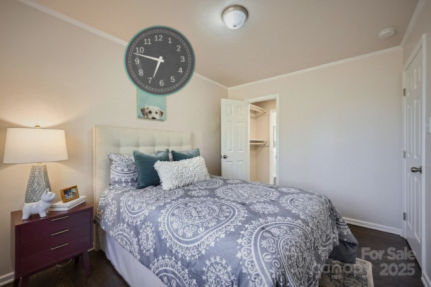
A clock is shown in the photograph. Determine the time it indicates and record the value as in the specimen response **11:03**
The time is **6:48**
